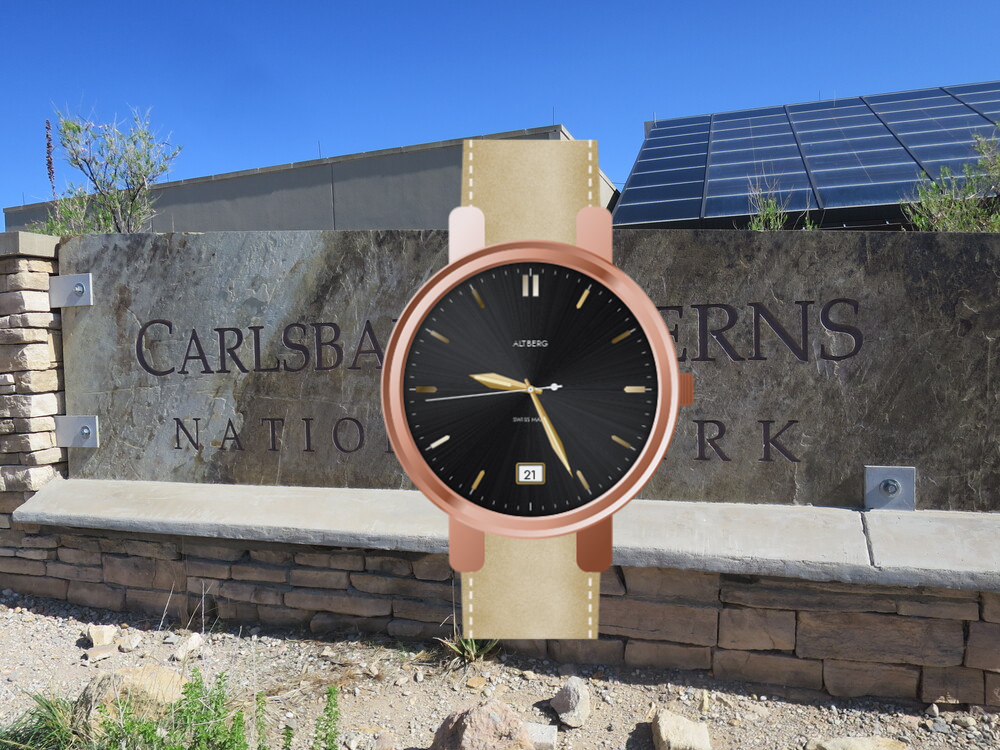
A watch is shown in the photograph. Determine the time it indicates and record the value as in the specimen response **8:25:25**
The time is **9:25:44**
